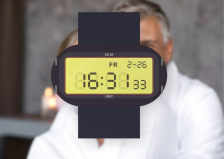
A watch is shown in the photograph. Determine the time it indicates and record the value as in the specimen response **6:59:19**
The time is **16:31:33**
